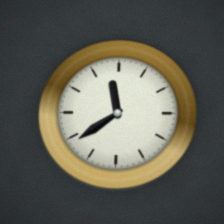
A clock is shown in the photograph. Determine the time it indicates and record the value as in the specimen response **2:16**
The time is **11:39**
